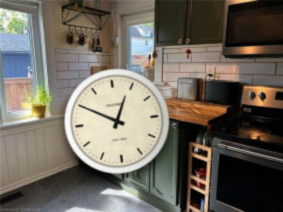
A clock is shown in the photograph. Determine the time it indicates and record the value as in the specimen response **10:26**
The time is **12:50**
